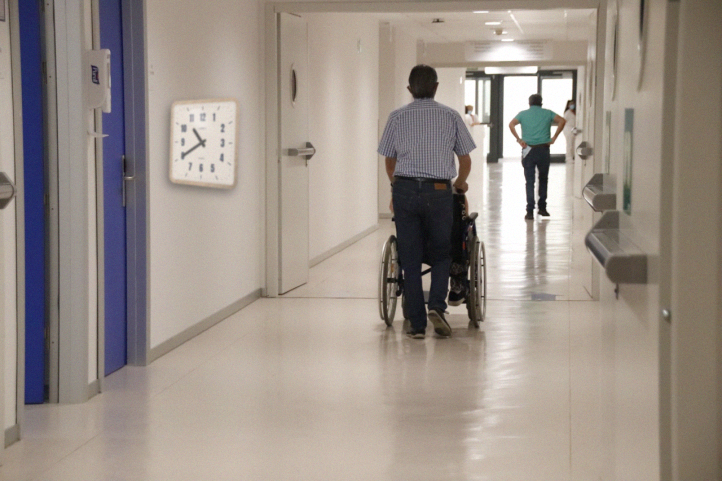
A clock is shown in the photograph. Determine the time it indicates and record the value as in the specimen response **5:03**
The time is **10:40**
